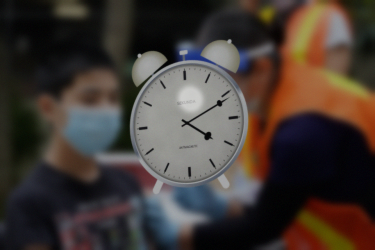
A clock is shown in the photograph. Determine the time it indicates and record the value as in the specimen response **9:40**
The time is **4:11**
